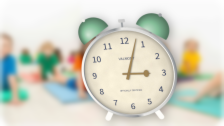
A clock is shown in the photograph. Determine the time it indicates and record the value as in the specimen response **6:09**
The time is **3:03**
